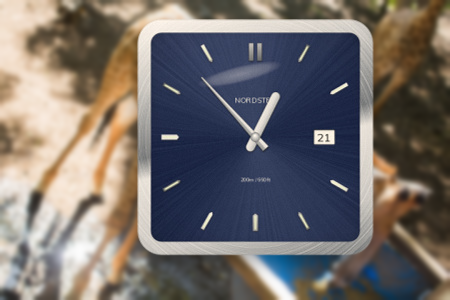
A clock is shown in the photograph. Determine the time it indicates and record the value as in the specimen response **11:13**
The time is **12:53**
